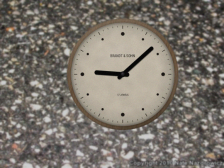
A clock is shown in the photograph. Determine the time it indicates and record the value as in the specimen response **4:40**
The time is **9:08**
